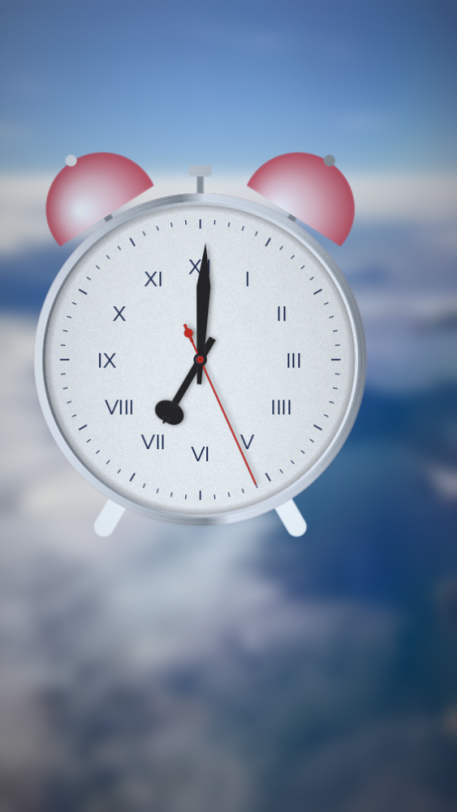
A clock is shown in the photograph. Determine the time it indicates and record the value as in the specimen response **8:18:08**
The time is **7:00:26**
